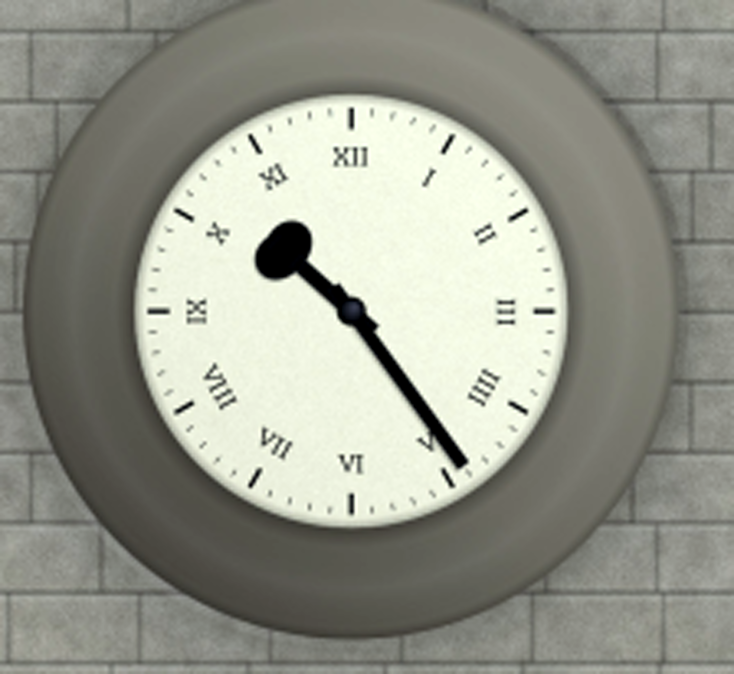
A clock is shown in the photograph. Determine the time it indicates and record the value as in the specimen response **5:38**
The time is **10:24**
